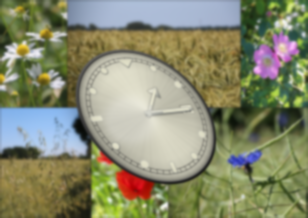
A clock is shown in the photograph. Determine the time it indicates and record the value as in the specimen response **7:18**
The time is **1:15**
